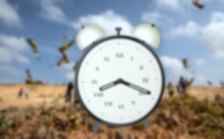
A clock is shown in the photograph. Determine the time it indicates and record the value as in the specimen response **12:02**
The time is **8:19**
